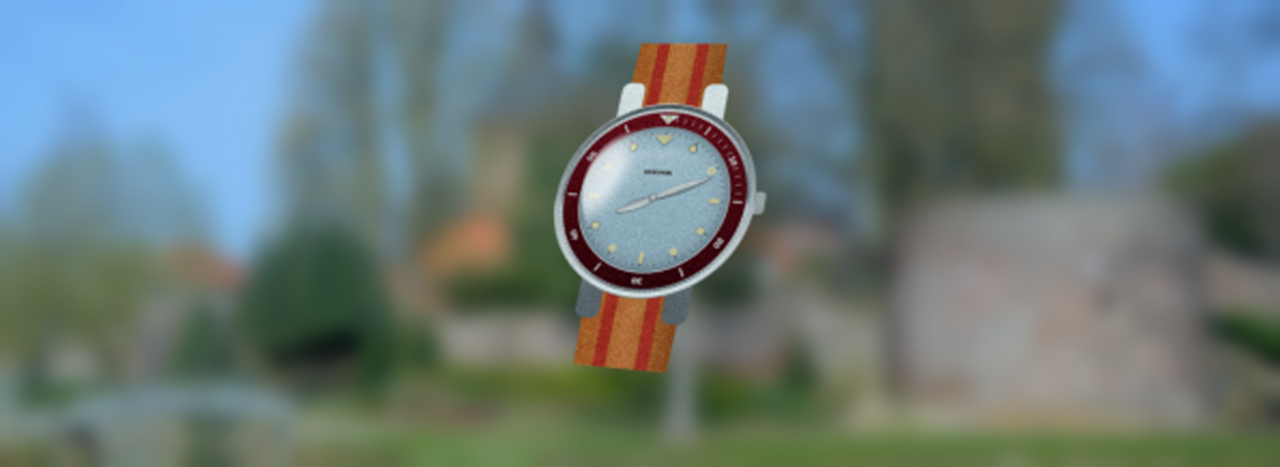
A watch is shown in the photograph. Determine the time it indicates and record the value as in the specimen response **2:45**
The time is **8:11**
